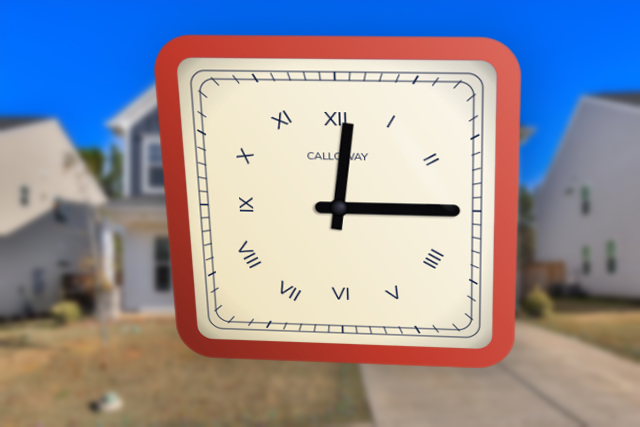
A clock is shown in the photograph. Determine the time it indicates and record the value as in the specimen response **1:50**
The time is **12:15**
